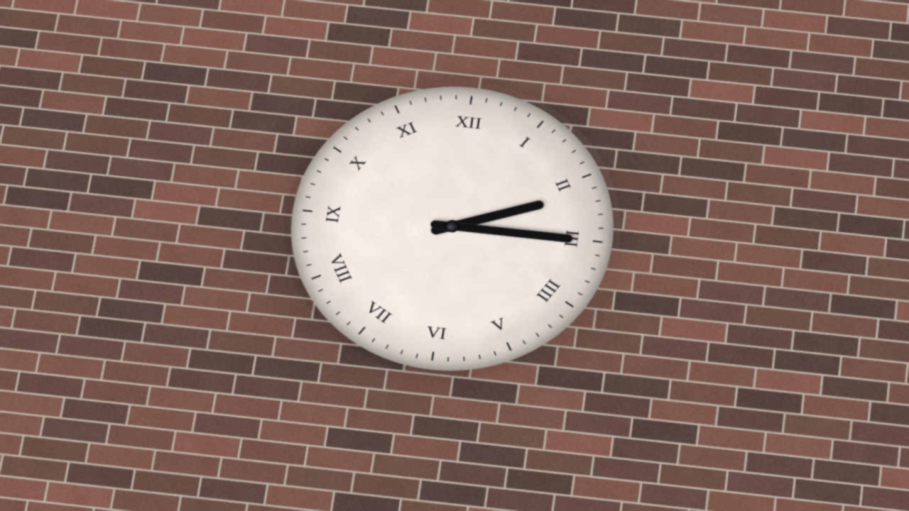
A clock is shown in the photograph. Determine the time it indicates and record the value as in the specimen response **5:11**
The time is **2:15**
